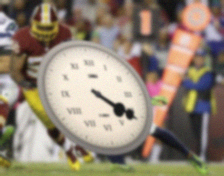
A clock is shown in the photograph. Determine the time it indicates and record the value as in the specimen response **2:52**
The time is **4:21**
